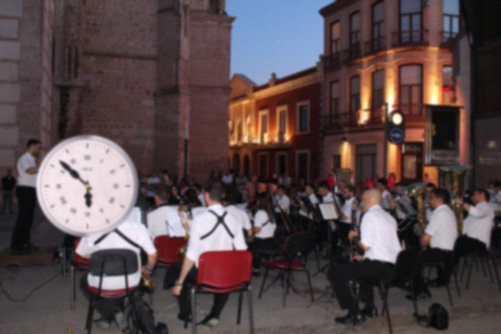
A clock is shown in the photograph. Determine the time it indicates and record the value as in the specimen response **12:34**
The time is **5:52**
